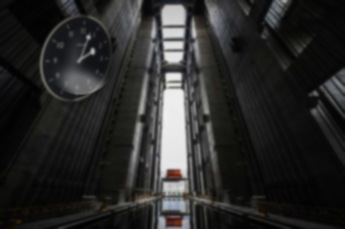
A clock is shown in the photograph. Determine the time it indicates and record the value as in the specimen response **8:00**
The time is **2:03**
